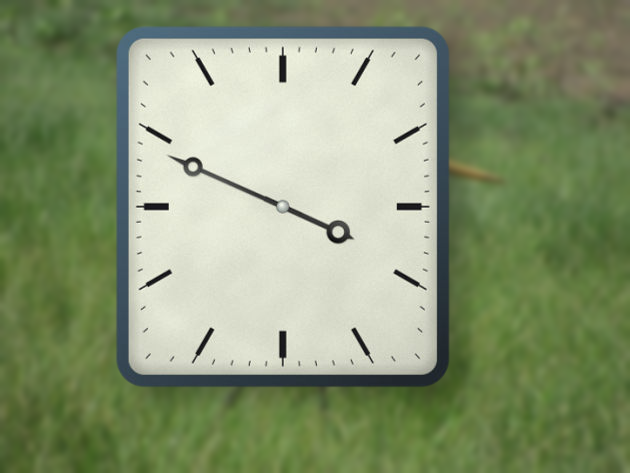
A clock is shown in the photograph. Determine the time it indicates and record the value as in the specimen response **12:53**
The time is **3:49**
